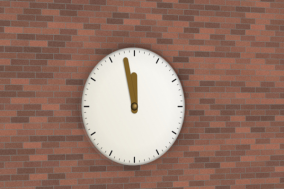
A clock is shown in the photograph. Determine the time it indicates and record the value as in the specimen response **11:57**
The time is **11:58**
